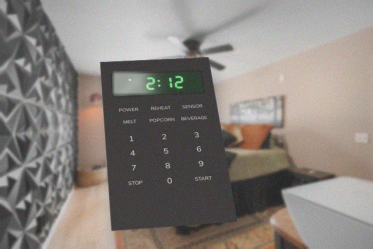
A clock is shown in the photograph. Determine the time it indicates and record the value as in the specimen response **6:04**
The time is **2:12**
